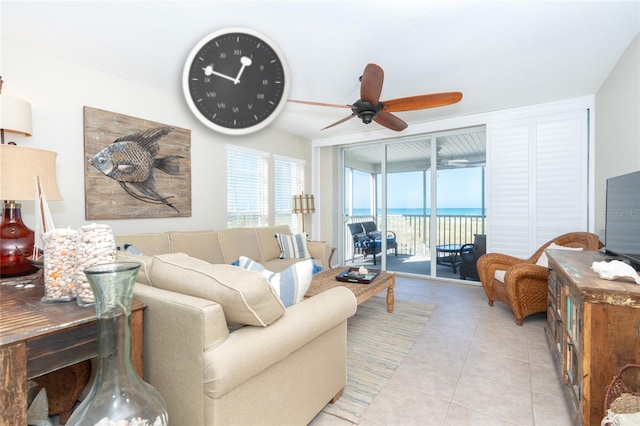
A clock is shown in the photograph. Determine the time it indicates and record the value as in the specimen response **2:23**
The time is **12:48**
